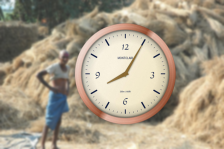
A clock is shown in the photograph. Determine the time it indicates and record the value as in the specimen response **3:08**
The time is **8:05**
